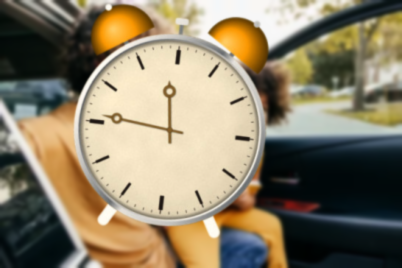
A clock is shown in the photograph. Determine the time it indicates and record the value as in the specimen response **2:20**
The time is **11:46**
